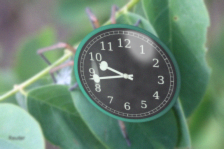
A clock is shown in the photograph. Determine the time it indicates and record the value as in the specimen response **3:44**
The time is **9:43**
